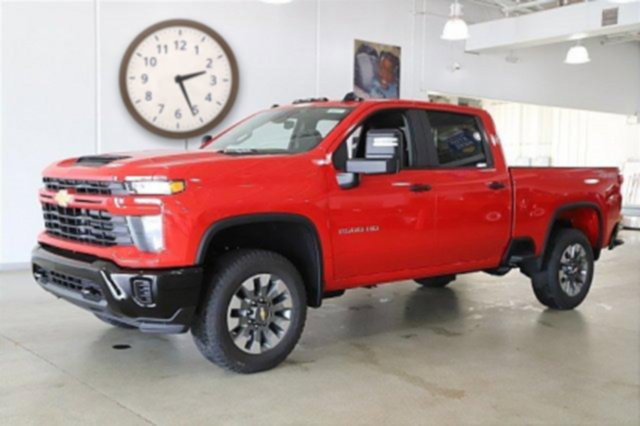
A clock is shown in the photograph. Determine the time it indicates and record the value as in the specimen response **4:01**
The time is **2:26**
